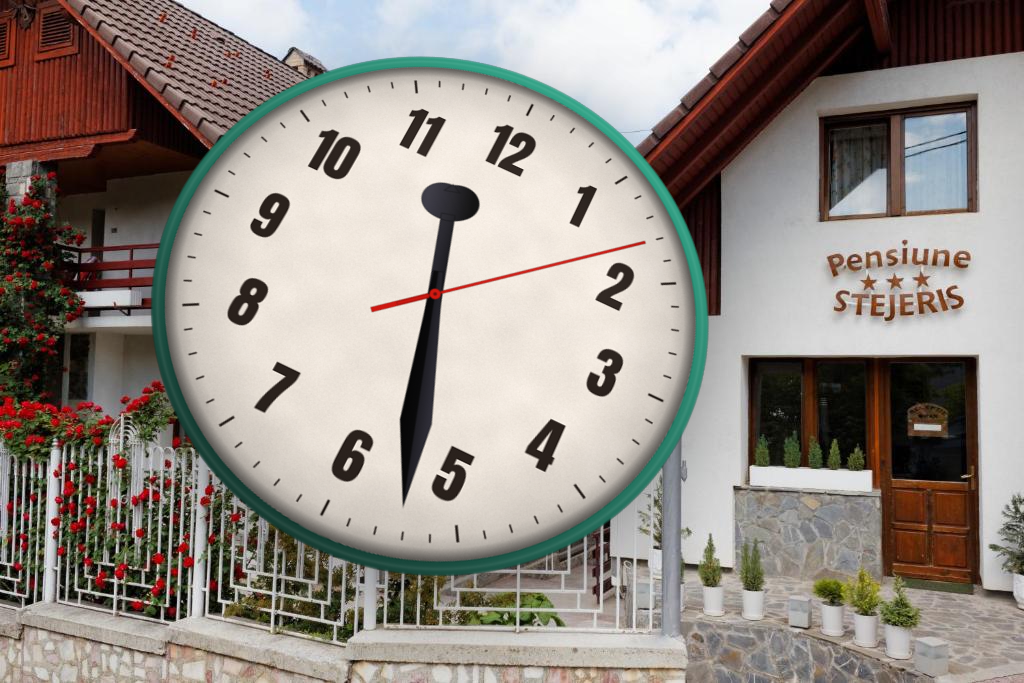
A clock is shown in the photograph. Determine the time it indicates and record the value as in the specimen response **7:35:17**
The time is **11:27:08**
